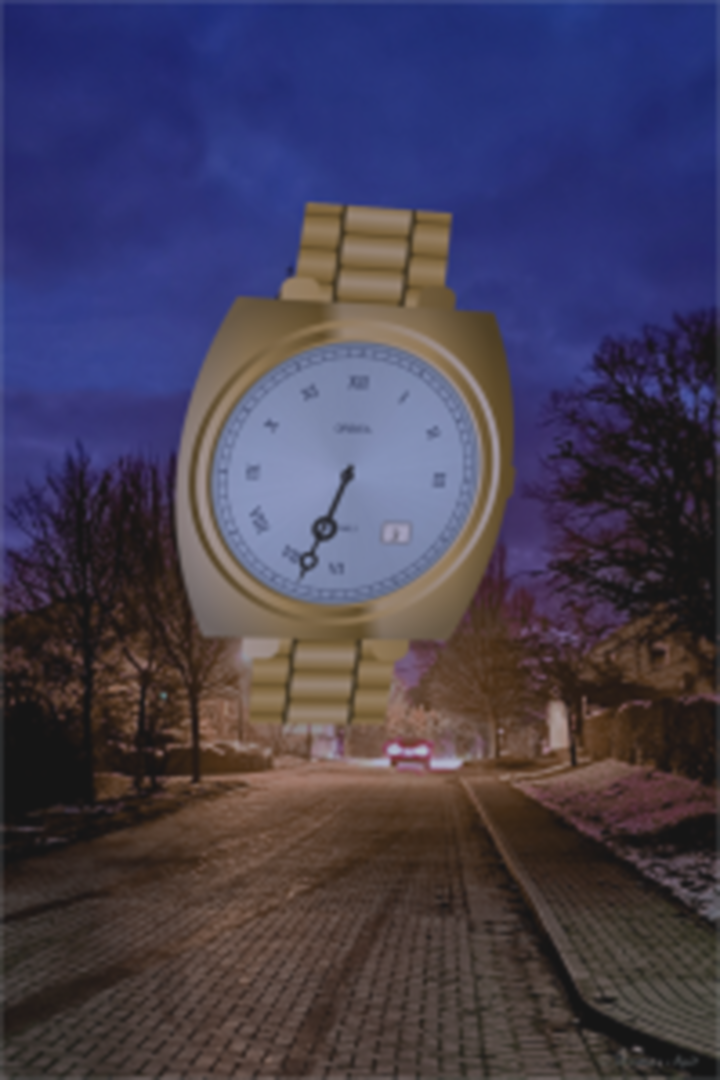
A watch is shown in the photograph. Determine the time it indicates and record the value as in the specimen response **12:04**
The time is **6:33**
